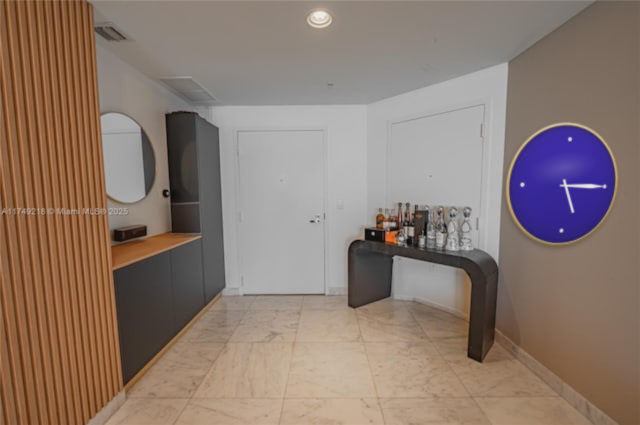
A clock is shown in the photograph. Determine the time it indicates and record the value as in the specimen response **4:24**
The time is **5:15**
